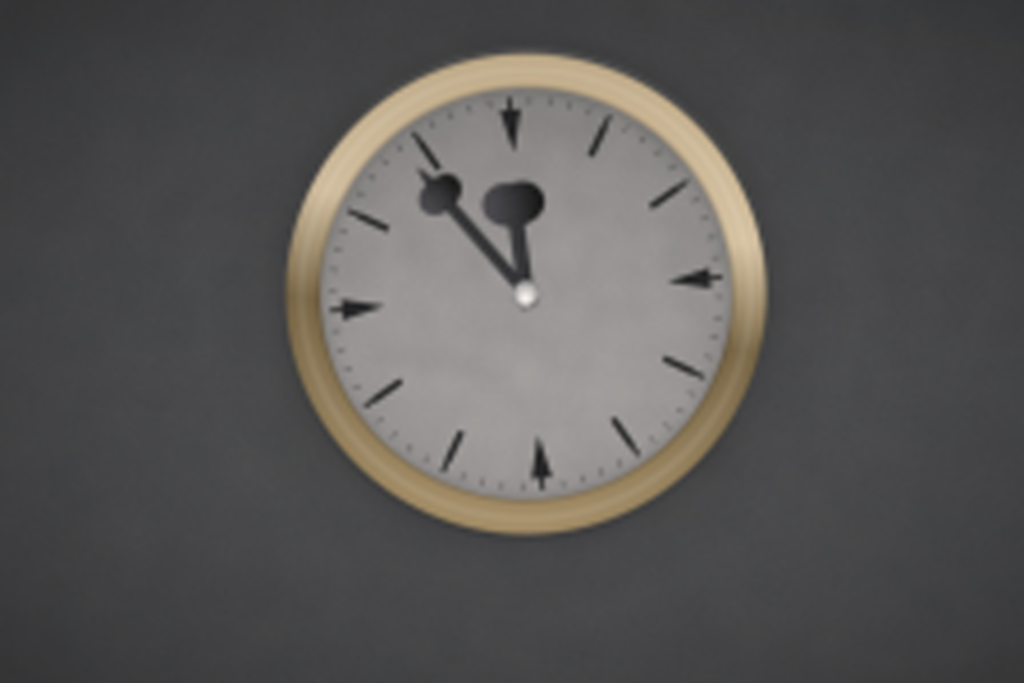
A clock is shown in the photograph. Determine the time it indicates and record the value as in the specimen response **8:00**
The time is **11:54**
